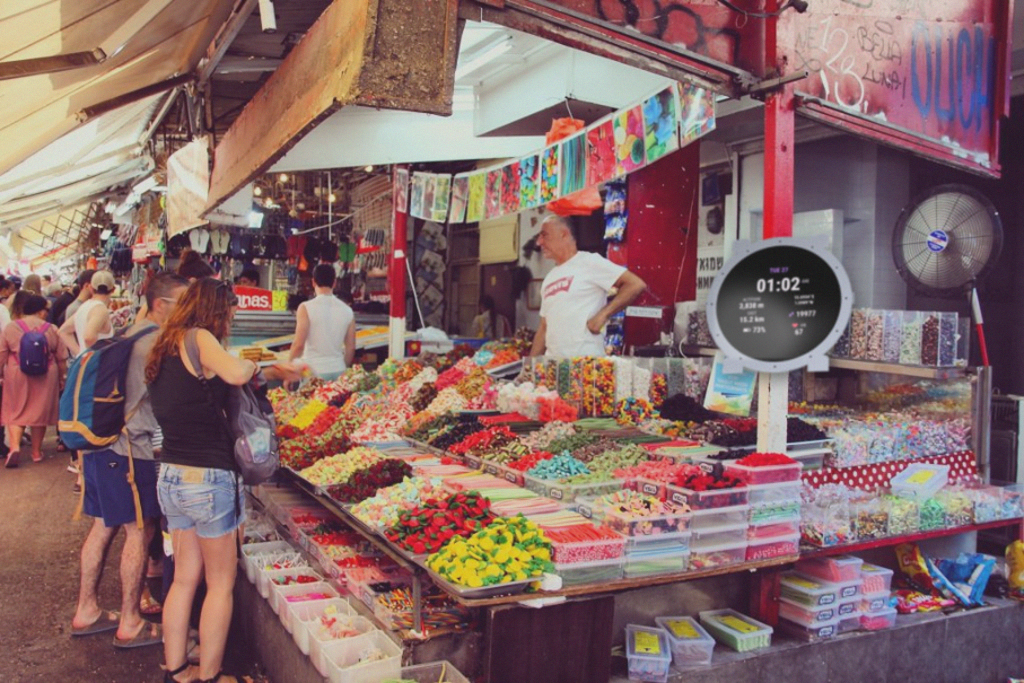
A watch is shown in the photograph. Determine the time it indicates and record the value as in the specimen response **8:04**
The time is **1:02**
